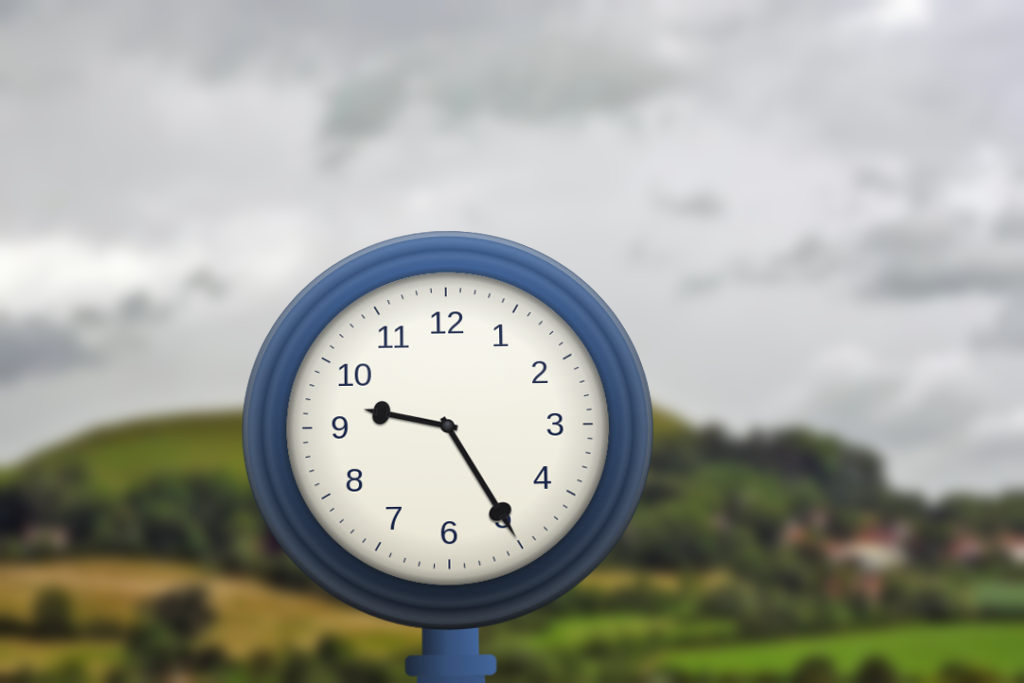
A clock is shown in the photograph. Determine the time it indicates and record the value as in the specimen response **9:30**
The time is **9:25**
